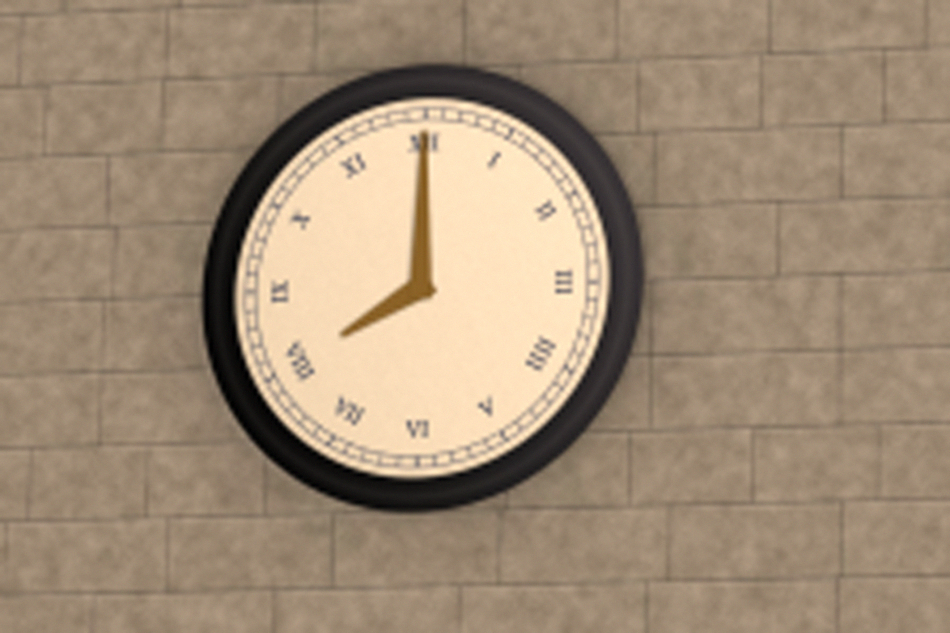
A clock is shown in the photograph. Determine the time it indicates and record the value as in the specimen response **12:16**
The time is **8:00**
